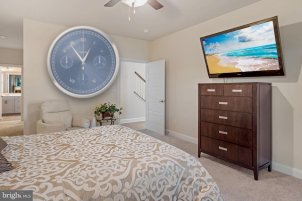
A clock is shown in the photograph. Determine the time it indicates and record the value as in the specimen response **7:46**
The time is **12:54**
